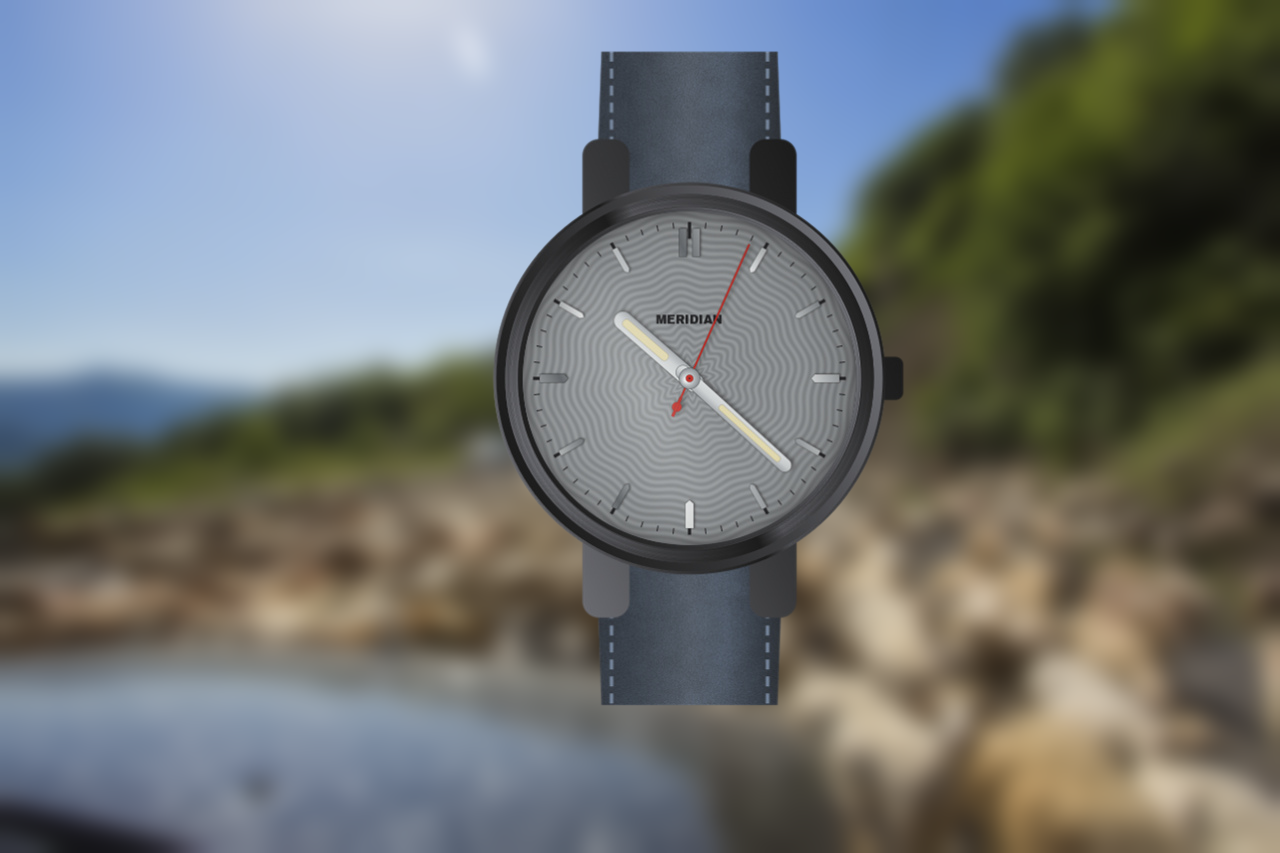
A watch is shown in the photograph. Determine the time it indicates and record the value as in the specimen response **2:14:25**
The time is **10:22:04**
